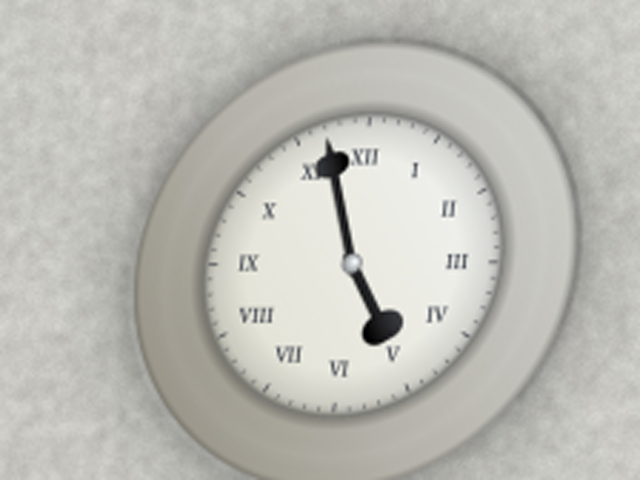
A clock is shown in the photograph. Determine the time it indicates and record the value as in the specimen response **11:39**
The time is **4:57**
